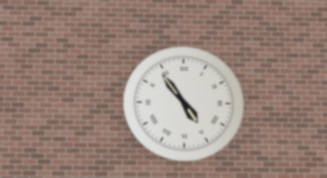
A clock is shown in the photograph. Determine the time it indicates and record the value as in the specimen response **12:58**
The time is **4:54**
